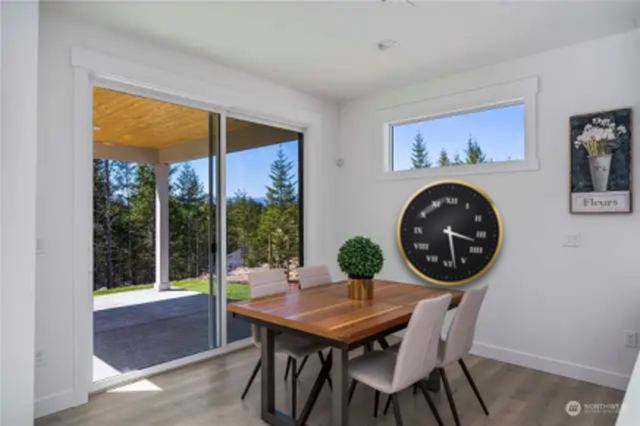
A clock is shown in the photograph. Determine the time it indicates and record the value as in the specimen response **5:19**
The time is **3:28**
